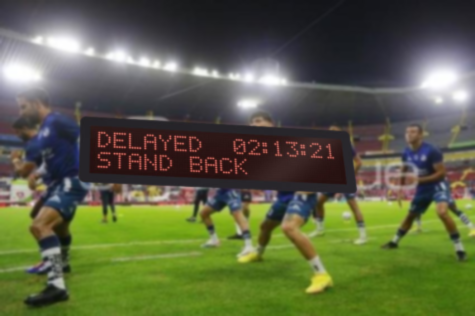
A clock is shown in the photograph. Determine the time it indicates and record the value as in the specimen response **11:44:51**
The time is **2:13:21**
